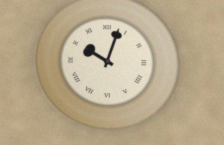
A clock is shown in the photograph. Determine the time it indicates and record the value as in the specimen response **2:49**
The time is **10:03**
